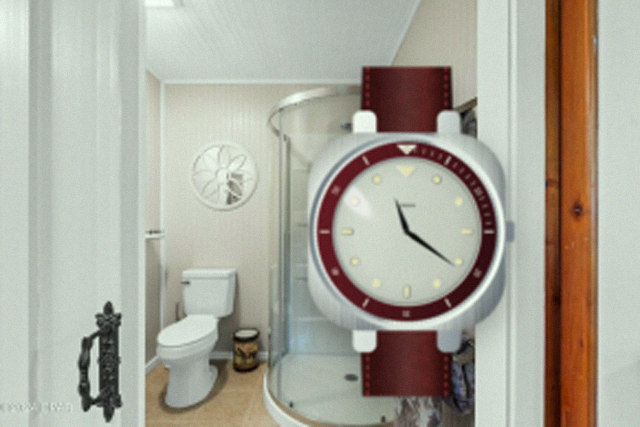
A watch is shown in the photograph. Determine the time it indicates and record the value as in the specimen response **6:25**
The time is **11:21**
